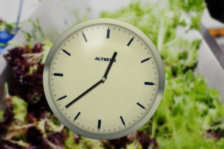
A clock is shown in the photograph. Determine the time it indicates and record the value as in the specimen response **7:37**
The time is **12:38**
